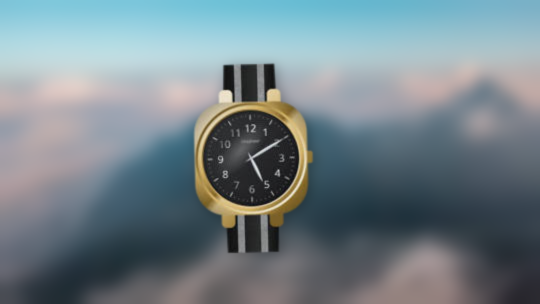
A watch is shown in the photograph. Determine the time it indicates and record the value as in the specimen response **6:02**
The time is **5:10**
